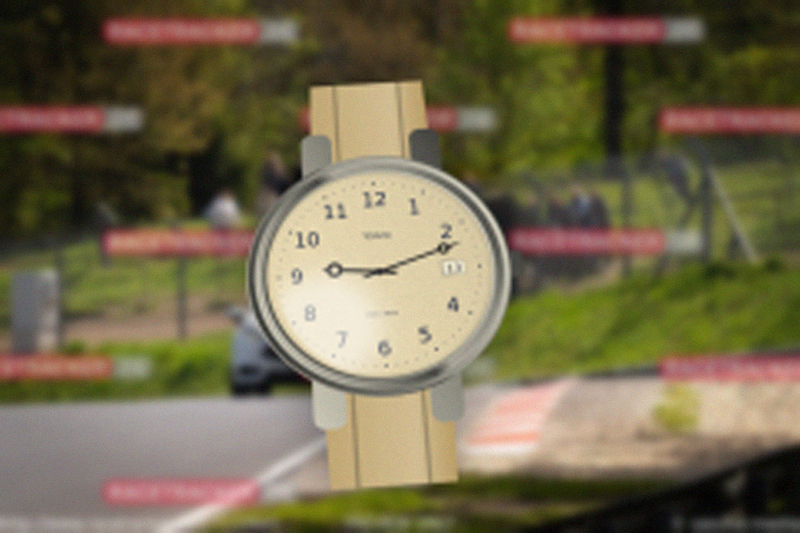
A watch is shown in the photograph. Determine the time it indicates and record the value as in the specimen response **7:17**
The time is **9:12**
